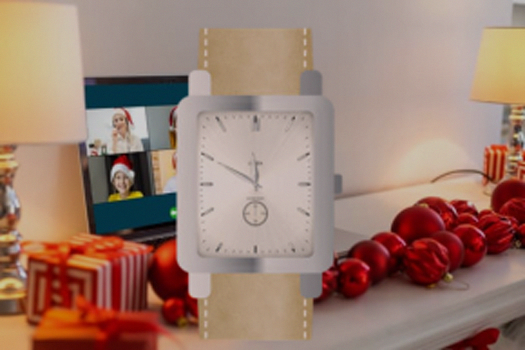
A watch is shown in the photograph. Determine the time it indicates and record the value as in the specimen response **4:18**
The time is **11:50**
